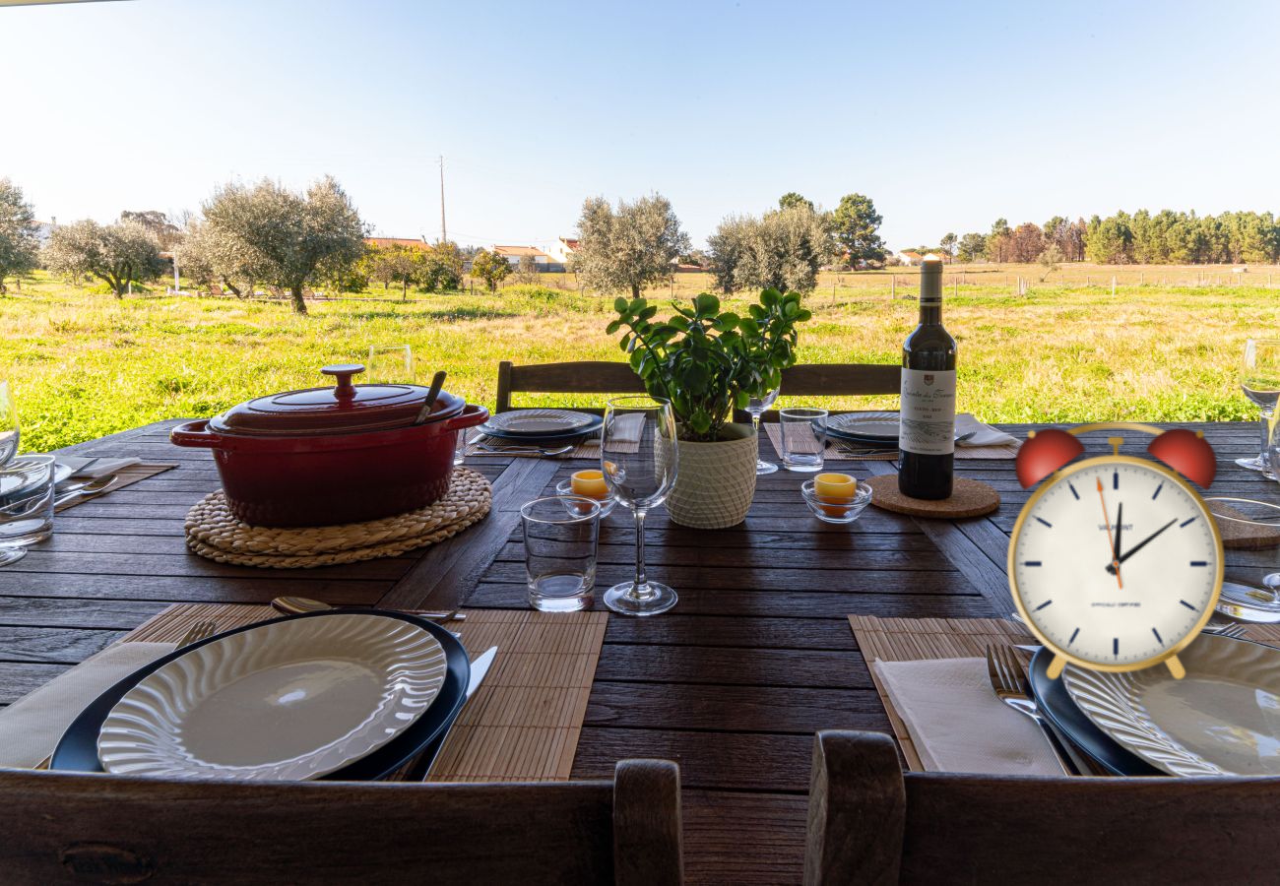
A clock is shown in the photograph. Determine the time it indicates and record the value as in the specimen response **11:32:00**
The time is **12:08:58**
